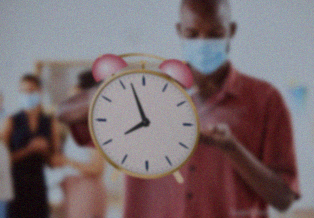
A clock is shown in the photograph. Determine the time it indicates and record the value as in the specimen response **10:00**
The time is **7:57**
